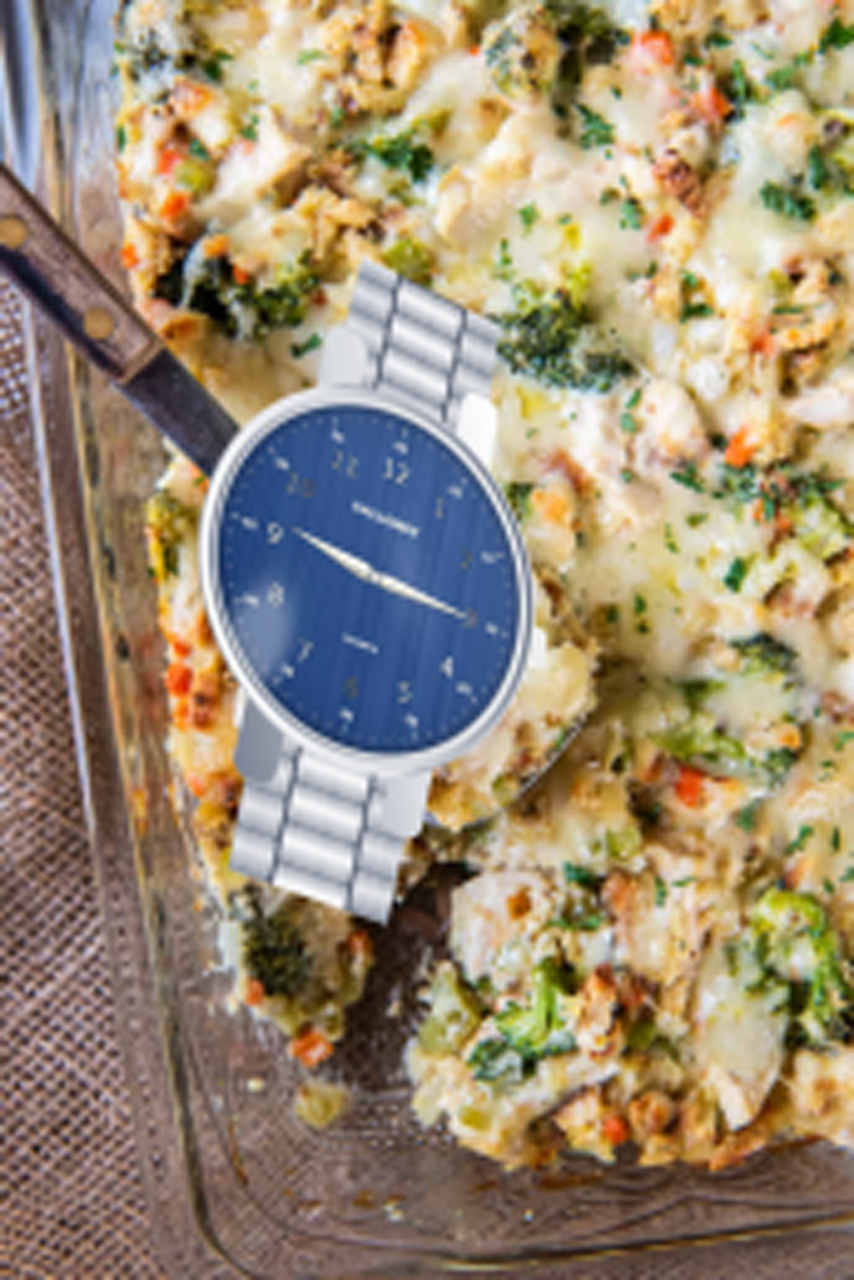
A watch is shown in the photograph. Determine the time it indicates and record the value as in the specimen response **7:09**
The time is **9:15**
